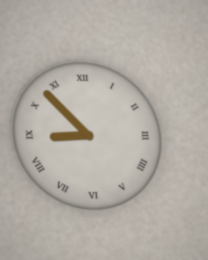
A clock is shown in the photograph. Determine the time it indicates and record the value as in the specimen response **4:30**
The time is **8:53**
